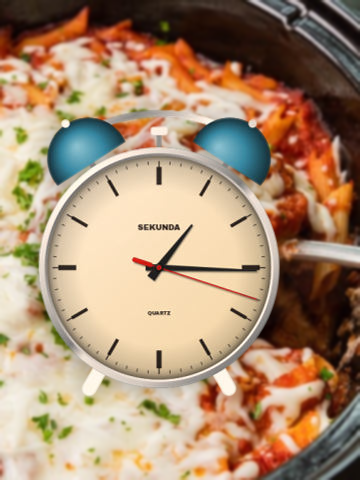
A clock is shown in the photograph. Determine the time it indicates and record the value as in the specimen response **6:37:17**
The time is **1:15:18**
